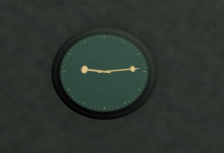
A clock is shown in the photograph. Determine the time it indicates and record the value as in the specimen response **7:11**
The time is **9:14**
